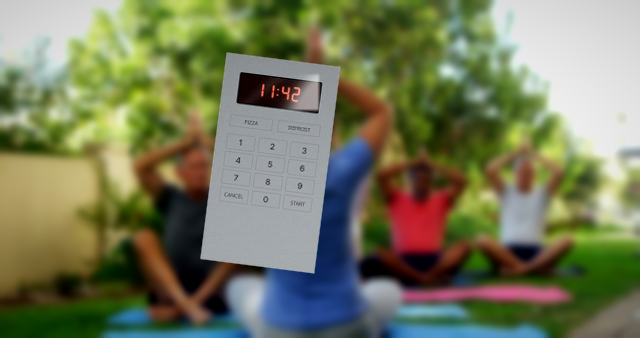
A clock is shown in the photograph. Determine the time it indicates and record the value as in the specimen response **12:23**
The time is **11:42**
